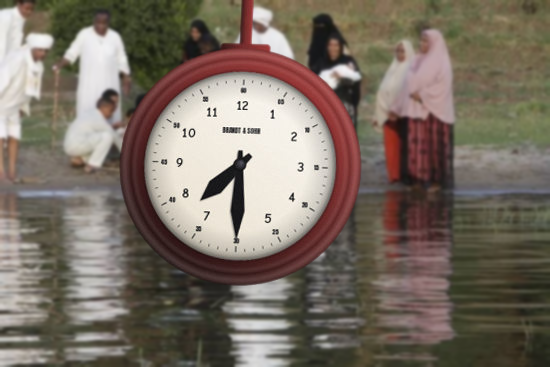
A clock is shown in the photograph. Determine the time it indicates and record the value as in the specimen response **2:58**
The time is **7:30**
